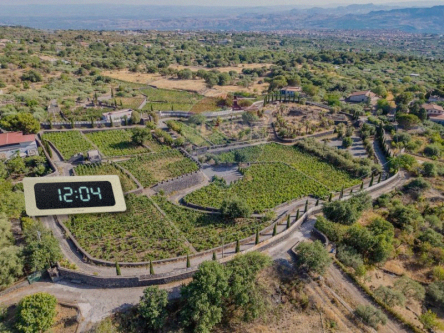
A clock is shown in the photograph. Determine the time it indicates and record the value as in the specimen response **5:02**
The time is **12:04**
